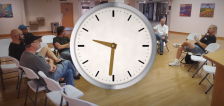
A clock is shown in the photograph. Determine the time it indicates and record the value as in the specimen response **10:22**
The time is **9:31**
